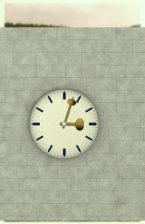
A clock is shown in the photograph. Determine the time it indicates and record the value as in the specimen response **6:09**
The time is **3:03**
